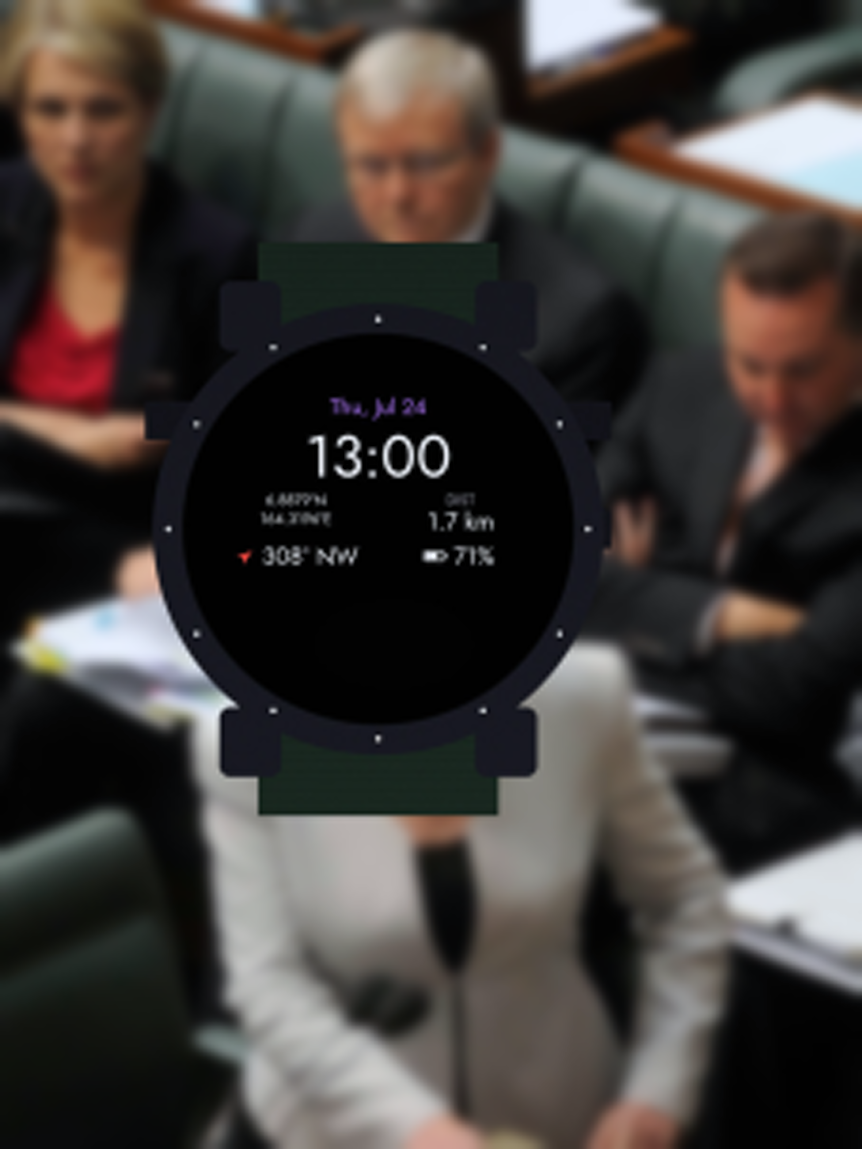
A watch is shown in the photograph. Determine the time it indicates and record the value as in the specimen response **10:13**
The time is **13:00**
